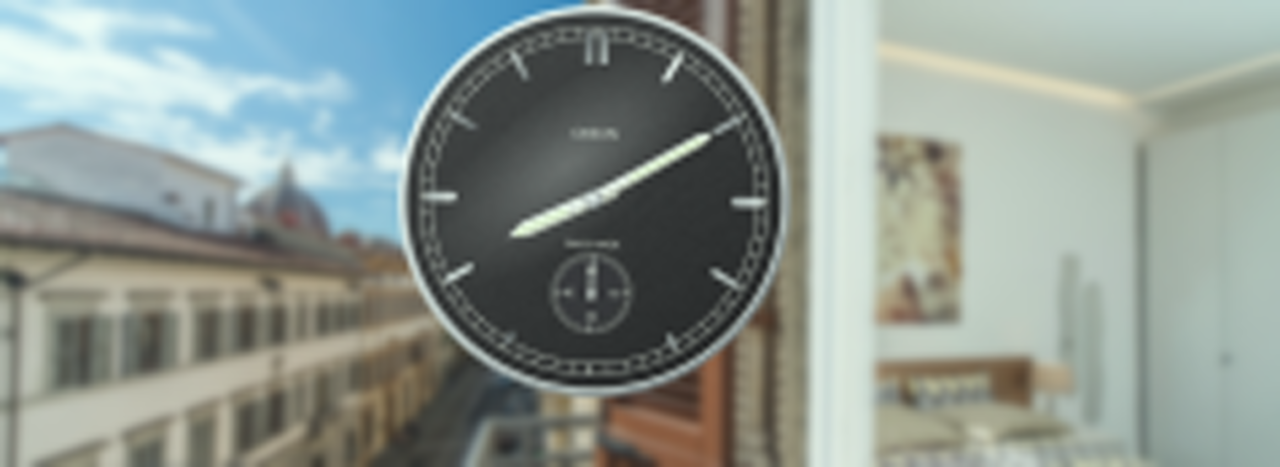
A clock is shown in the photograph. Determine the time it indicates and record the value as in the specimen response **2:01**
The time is **8:10**
